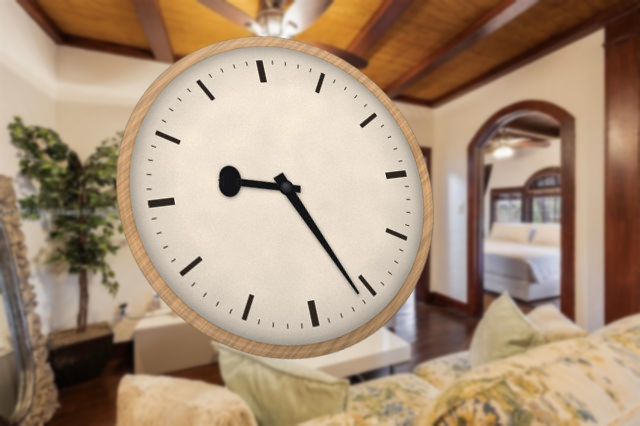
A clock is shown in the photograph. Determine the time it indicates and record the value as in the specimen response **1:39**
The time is **9:26**
